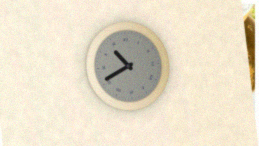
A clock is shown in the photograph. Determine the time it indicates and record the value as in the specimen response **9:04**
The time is **10:41**
